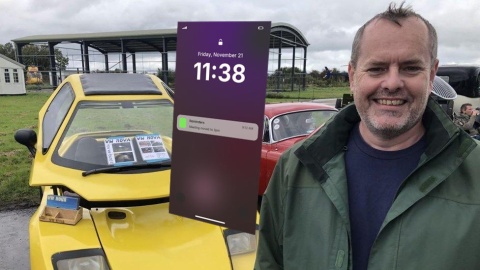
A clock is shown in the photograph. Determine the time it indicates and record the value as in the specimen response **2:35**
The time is **11:38**
